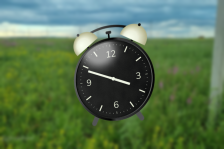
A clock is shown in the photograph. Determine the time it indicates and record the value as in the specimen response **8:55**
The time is **3:49**
